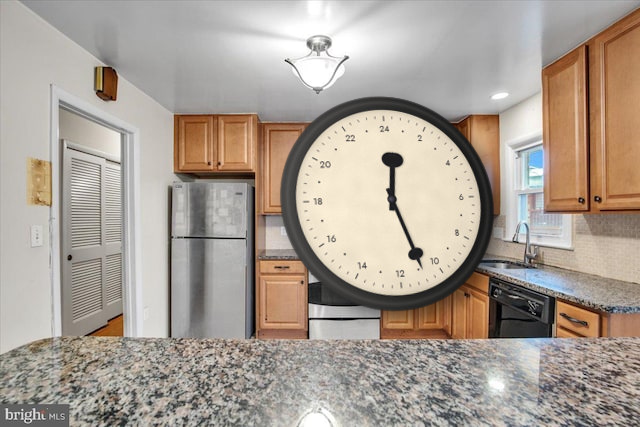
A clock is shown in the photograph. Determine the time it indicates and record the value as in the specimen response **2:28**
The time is **0:27**
